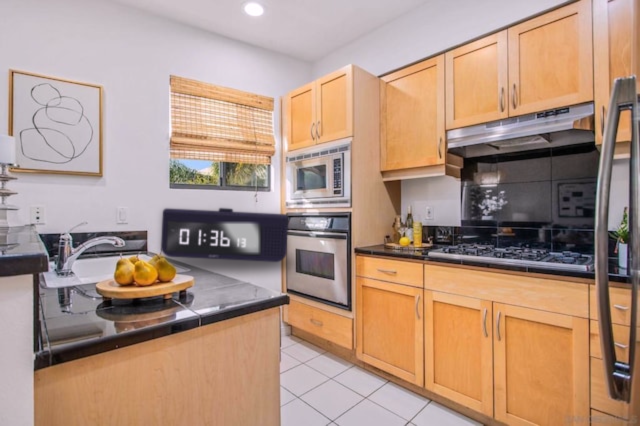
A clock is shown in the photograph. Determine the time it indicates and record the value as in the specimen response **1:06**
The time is **1:36**
